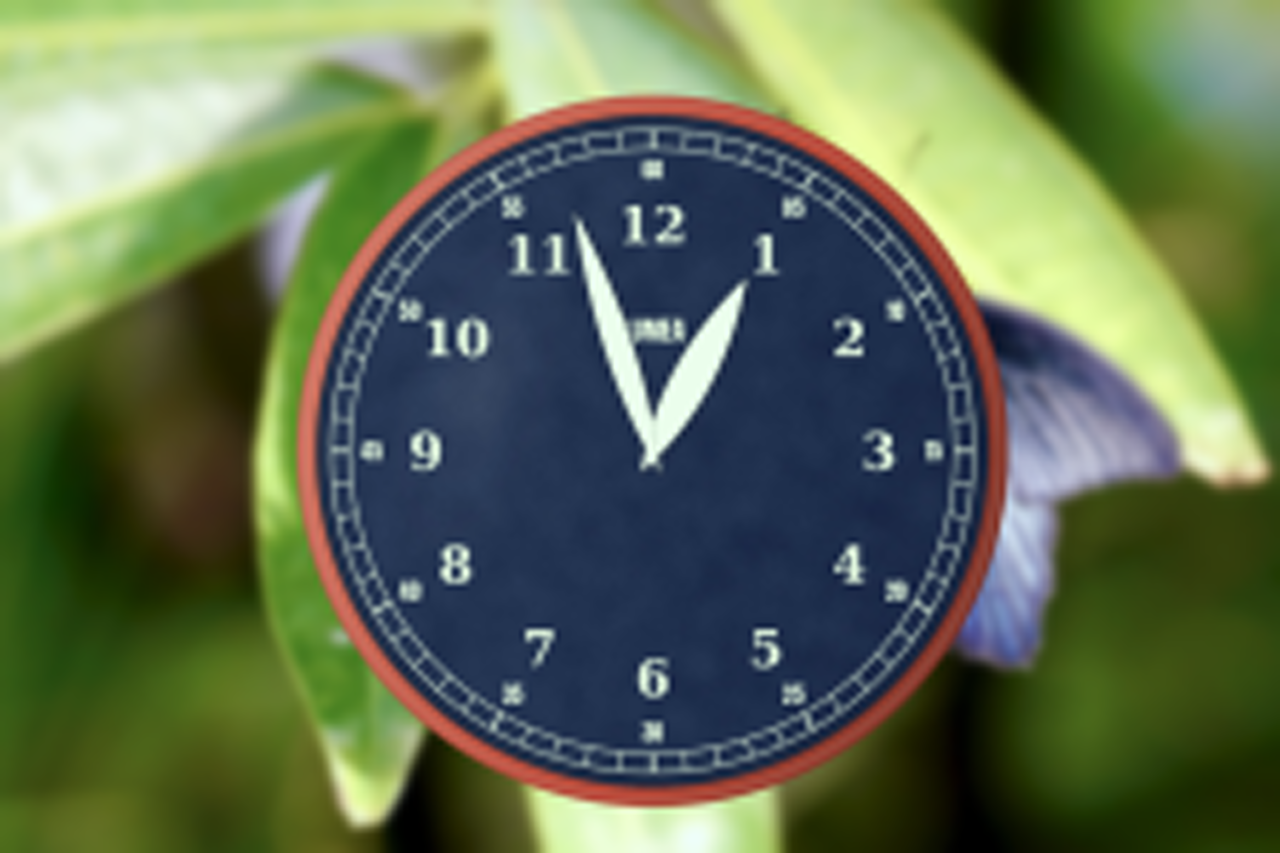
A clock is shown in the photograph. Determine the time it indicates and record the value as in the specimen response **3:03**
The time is **12:57**
